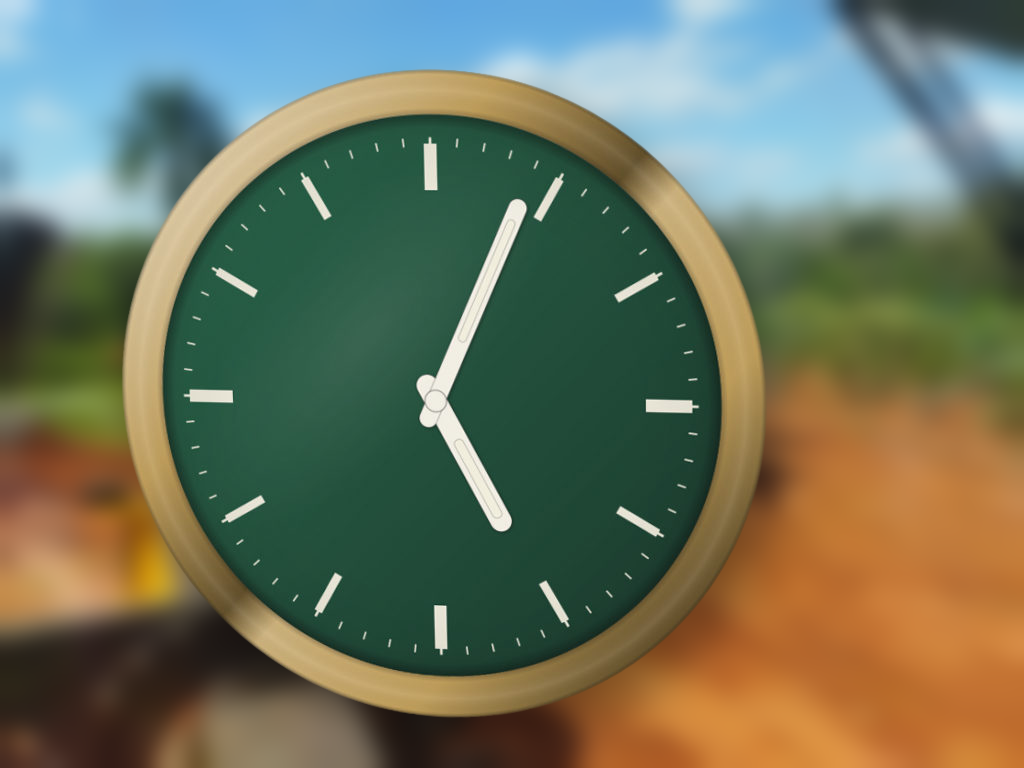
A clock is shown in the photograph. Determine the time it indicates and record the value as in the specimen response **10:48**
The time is **5:04**
